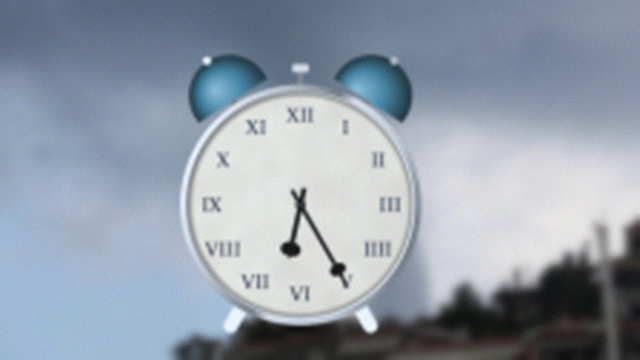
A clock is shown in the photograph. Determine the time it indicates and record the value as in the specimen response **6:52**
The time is **6:25**
